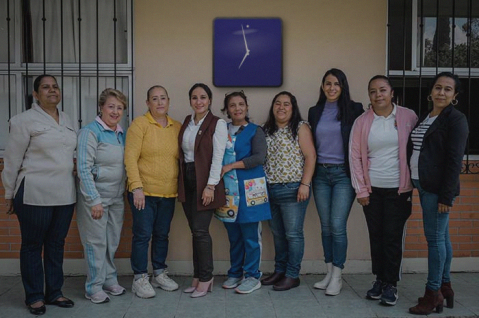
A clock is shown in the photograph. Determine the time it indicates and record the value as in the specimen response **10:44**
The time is **6:58**
